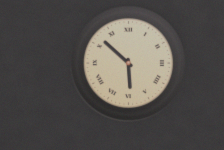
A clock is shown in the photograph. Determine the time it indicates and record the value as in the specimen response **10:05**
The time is **5:52**
